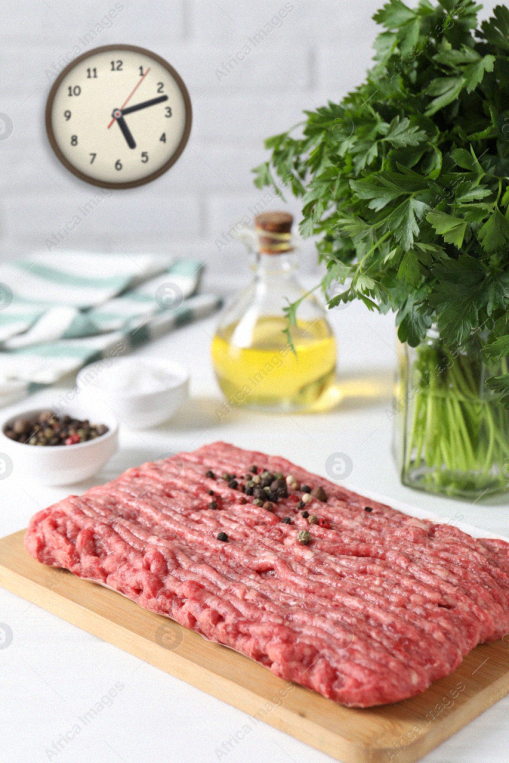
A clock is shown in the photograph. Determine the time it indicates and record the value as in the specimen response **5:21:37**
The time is **5:12:06**
